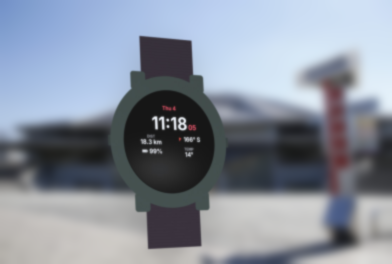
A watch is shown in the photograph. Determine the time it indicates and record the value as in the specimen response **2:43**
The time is **11:18**
